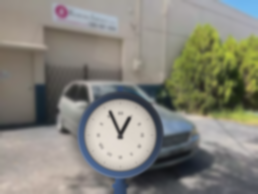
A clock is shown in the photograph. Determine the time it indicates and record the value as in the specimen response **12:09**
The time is **12:56**
